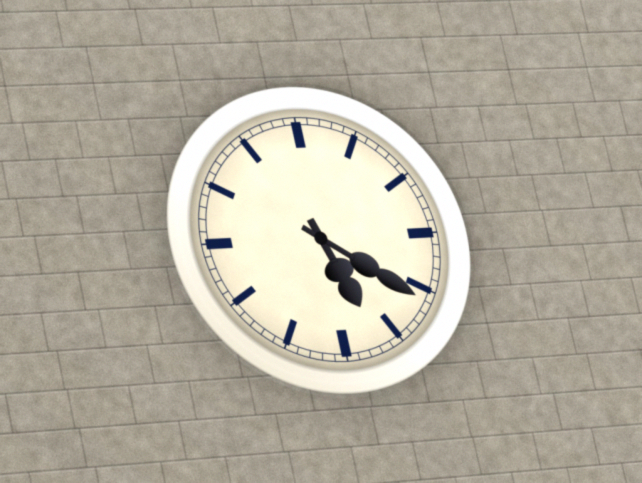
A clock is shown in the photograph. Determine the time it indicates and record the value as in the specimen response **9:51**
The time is **5:21**
